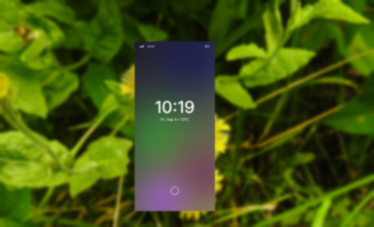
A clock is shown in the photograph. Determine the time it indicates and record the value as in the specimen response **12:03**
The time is **10:19**
